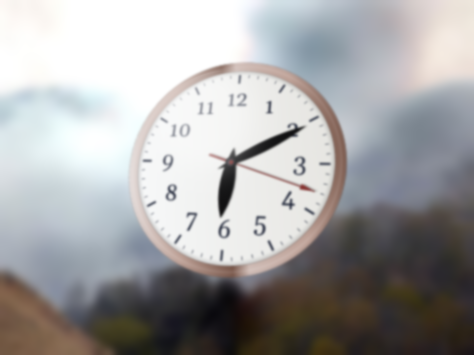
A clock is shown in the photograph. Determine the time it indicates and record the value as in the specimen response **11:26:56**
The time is **6:10:18**
